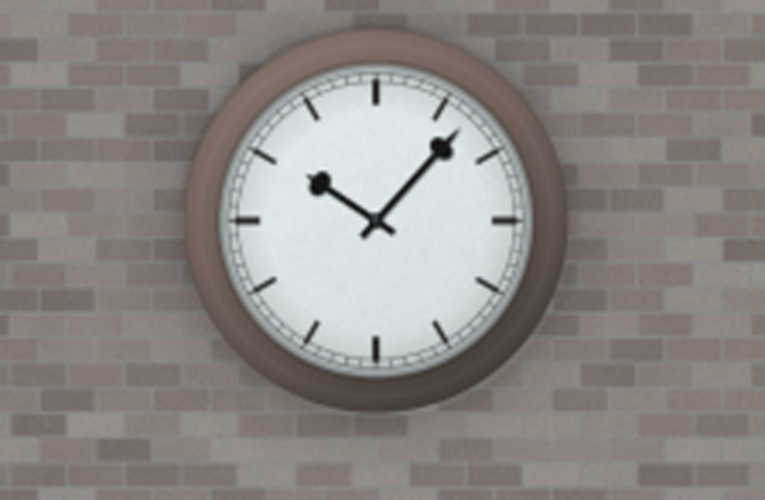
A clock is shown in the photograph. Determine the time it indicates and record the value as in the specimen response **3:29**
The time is **10:07**
